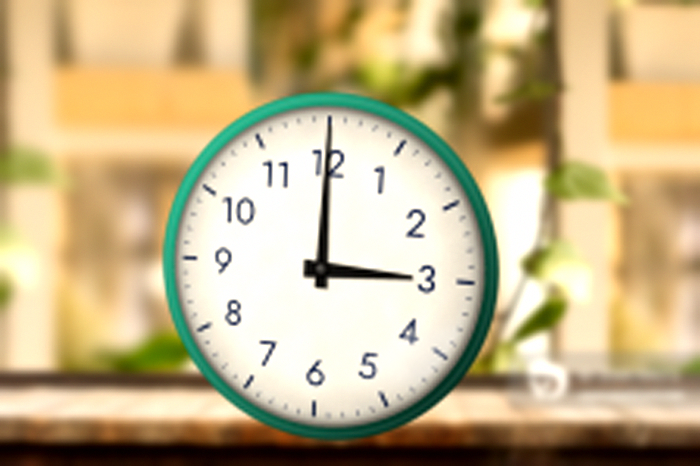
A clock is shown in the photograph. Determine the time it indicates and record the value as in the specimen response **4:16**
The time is **3:00**
